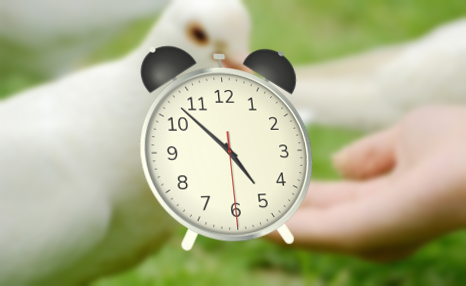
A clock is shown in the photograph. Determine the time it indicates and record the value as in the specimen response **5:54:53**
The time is **4:52:30**
